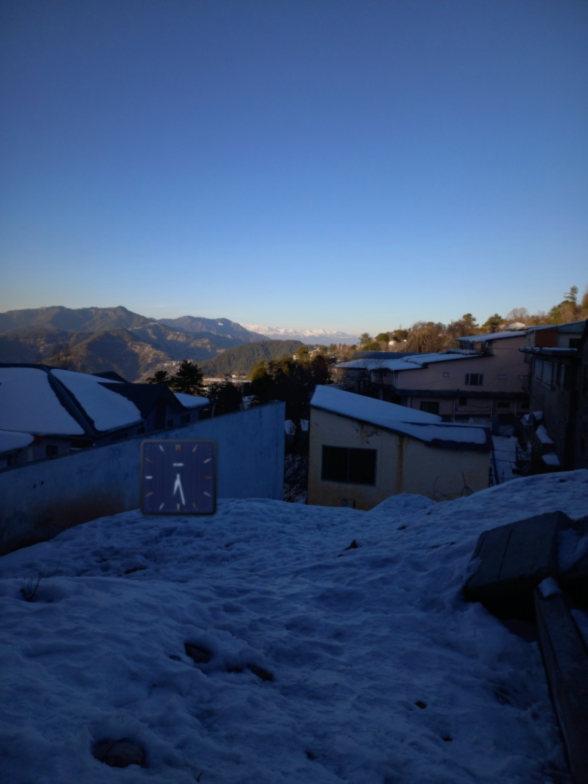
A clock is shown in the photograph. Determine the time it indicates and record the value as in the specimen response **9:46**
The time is **6:28**
